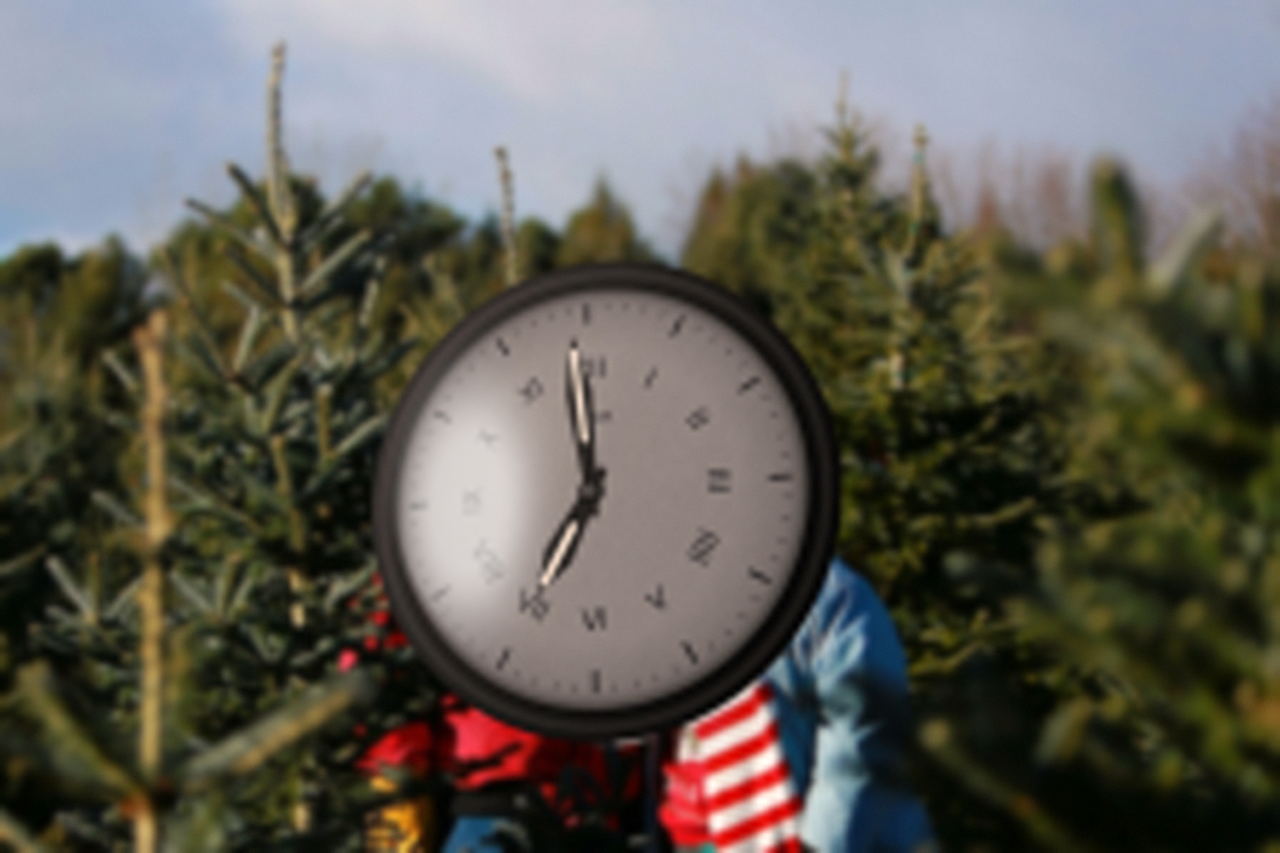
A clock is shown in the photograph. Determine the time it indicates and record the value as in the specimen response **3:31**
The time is **6:59**
